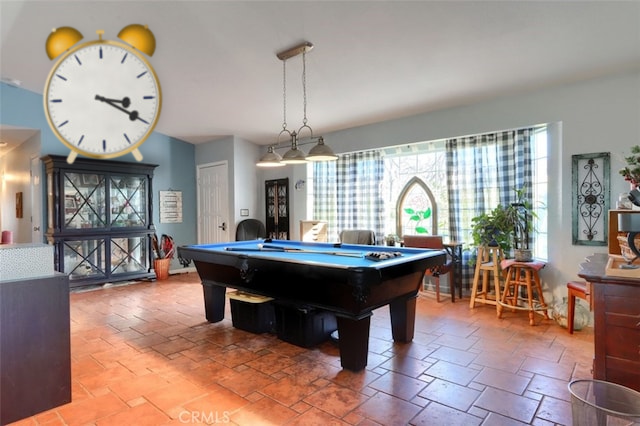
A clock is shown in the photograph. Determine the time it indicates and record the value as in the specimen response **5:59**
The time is **3:20**
